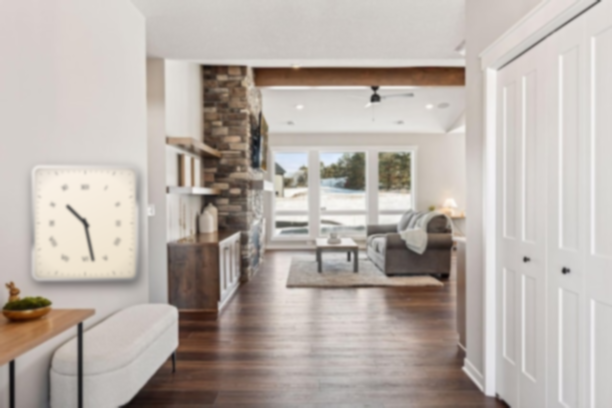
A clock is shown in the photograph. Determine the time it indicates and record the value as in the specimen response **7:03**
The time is **10:28**
